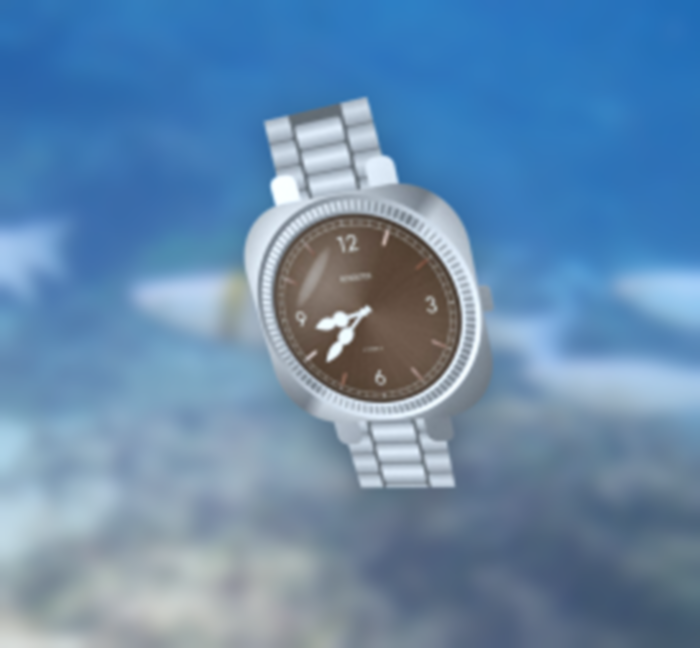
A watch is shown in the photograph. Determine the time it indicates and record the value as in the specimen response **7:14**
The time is **8:38**
